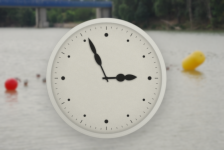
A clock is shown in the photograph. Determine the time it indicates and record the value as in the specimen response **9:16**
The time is **2:56**
